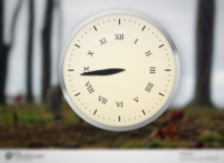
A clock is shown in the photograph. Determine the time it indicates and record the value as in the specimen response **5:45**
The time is **8:44**
